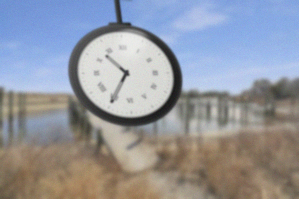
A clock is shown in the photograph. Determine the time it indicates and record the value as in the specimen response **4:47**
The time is **10:35**
